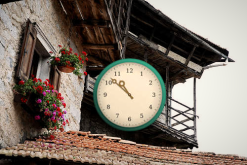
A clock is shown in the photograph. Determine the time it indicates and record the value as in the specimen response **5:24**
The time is **10:52**
